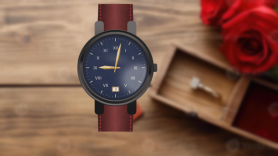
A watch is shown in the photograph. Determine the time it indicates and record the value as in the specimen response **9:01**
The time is **9:02**
